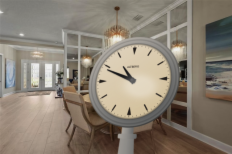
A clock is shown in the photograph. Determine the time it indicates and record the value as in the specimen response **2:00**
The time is **10:49**
